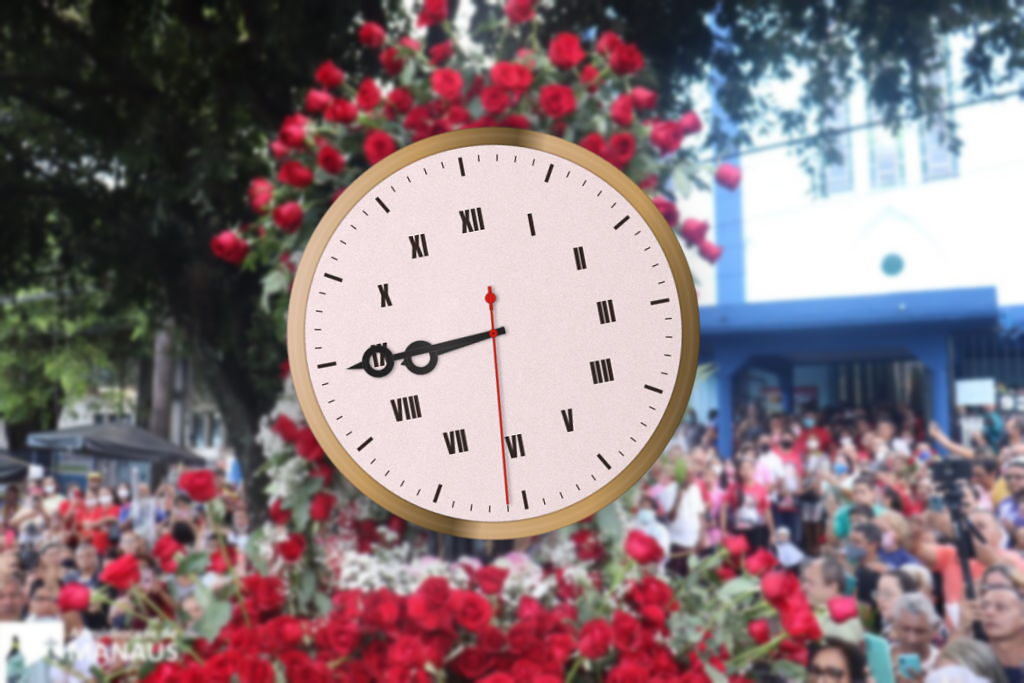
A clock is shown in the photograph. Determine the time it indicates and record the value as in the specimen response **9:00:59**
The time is **8:44:31**
